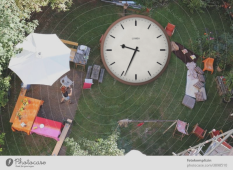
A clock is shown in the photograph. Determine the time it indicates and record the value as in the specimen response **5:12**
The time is **9:34**
